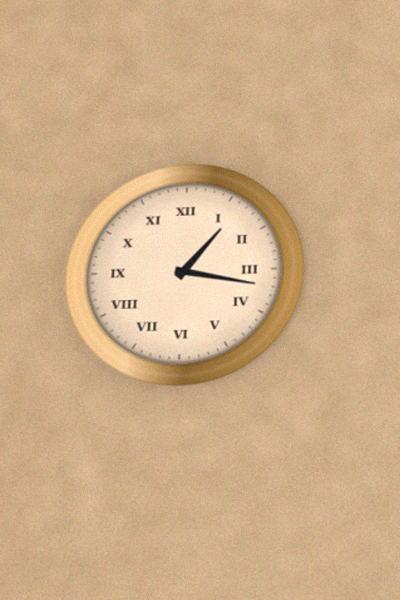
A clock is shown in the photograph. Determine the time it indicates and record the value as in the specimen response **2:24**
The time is **1:17**
